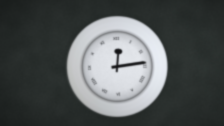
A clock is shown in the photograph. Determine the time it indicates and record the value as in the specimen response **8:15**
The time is **12:14**
